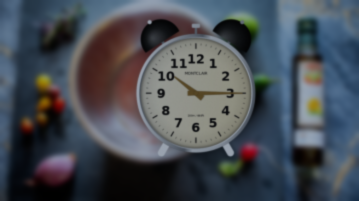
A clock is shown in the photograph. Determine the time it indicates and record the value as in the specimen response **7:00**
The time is **10:15**
